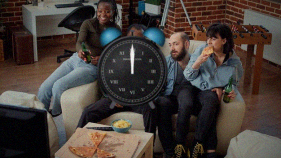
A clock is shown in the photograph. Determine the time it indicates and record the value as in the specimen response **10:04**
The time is **12:00**
